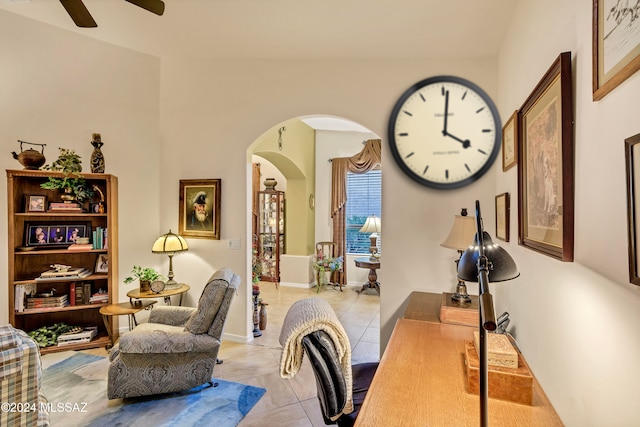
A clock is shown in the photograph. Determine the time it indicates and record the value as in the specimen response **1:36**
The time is **4:01**
